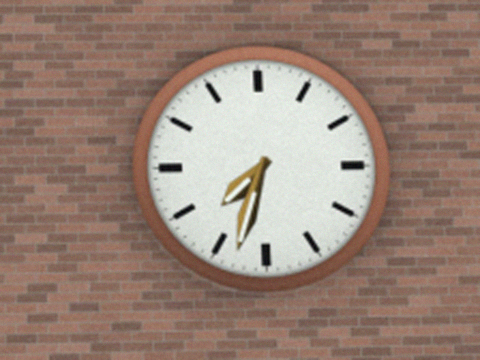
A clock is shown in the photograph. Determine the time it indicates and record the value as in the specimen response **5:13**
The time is **7:33**
